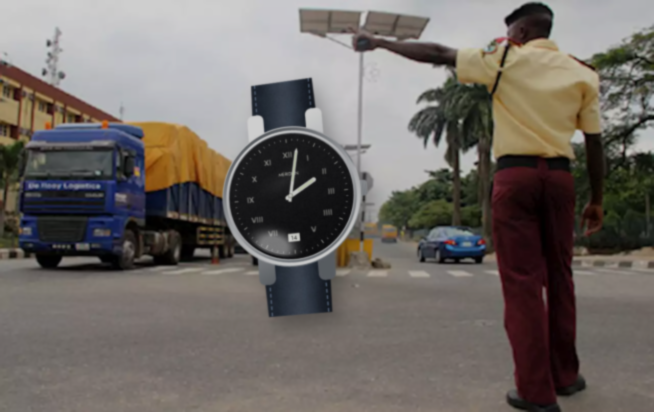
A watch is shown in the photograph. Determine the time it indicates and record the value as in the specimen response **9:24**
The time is **2:02**
